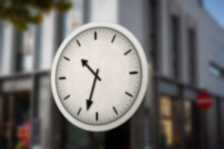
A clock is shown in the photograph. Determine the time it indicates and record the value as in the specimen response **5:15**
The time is **10:33**
